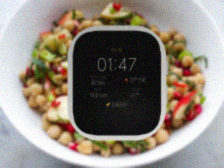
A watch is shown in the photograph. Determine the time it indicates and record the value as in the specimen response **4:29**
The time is **1:47**
